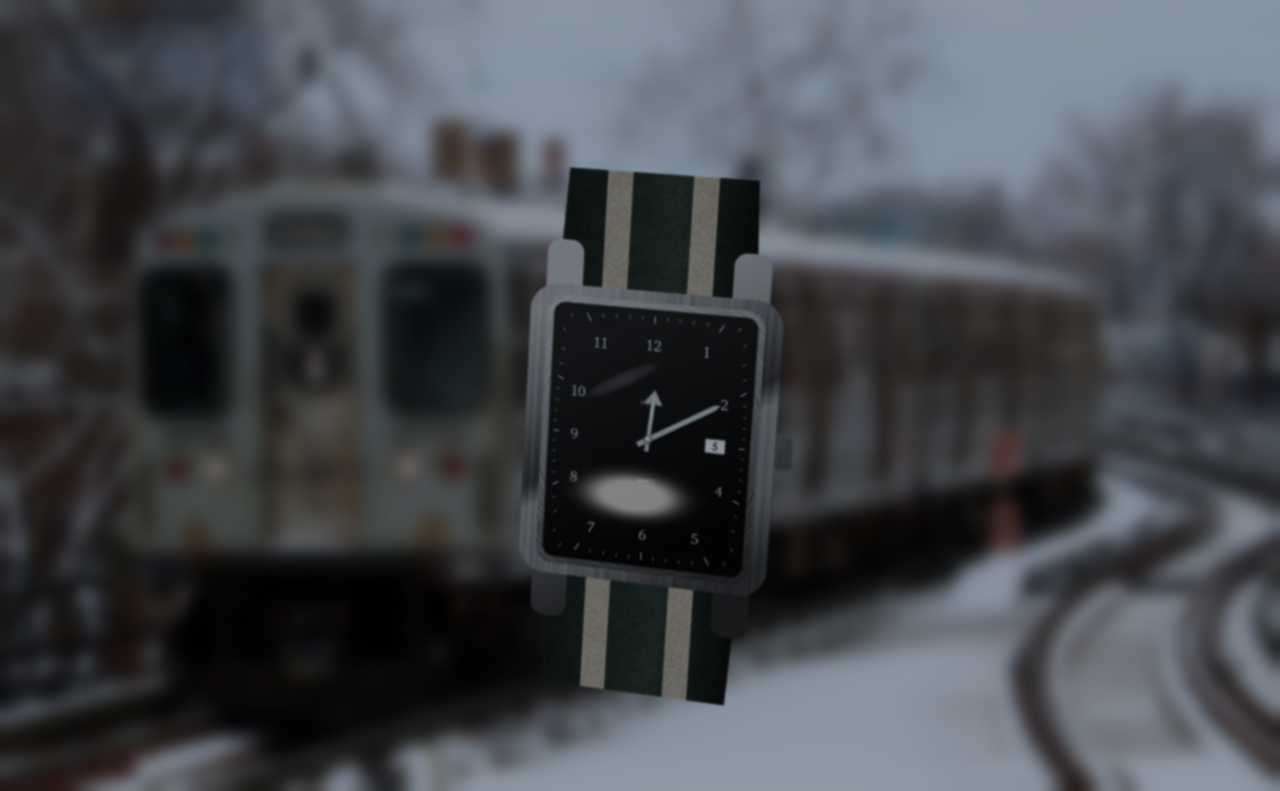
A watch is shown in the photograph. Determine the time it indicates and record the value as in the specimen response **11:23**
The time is **12:10**
